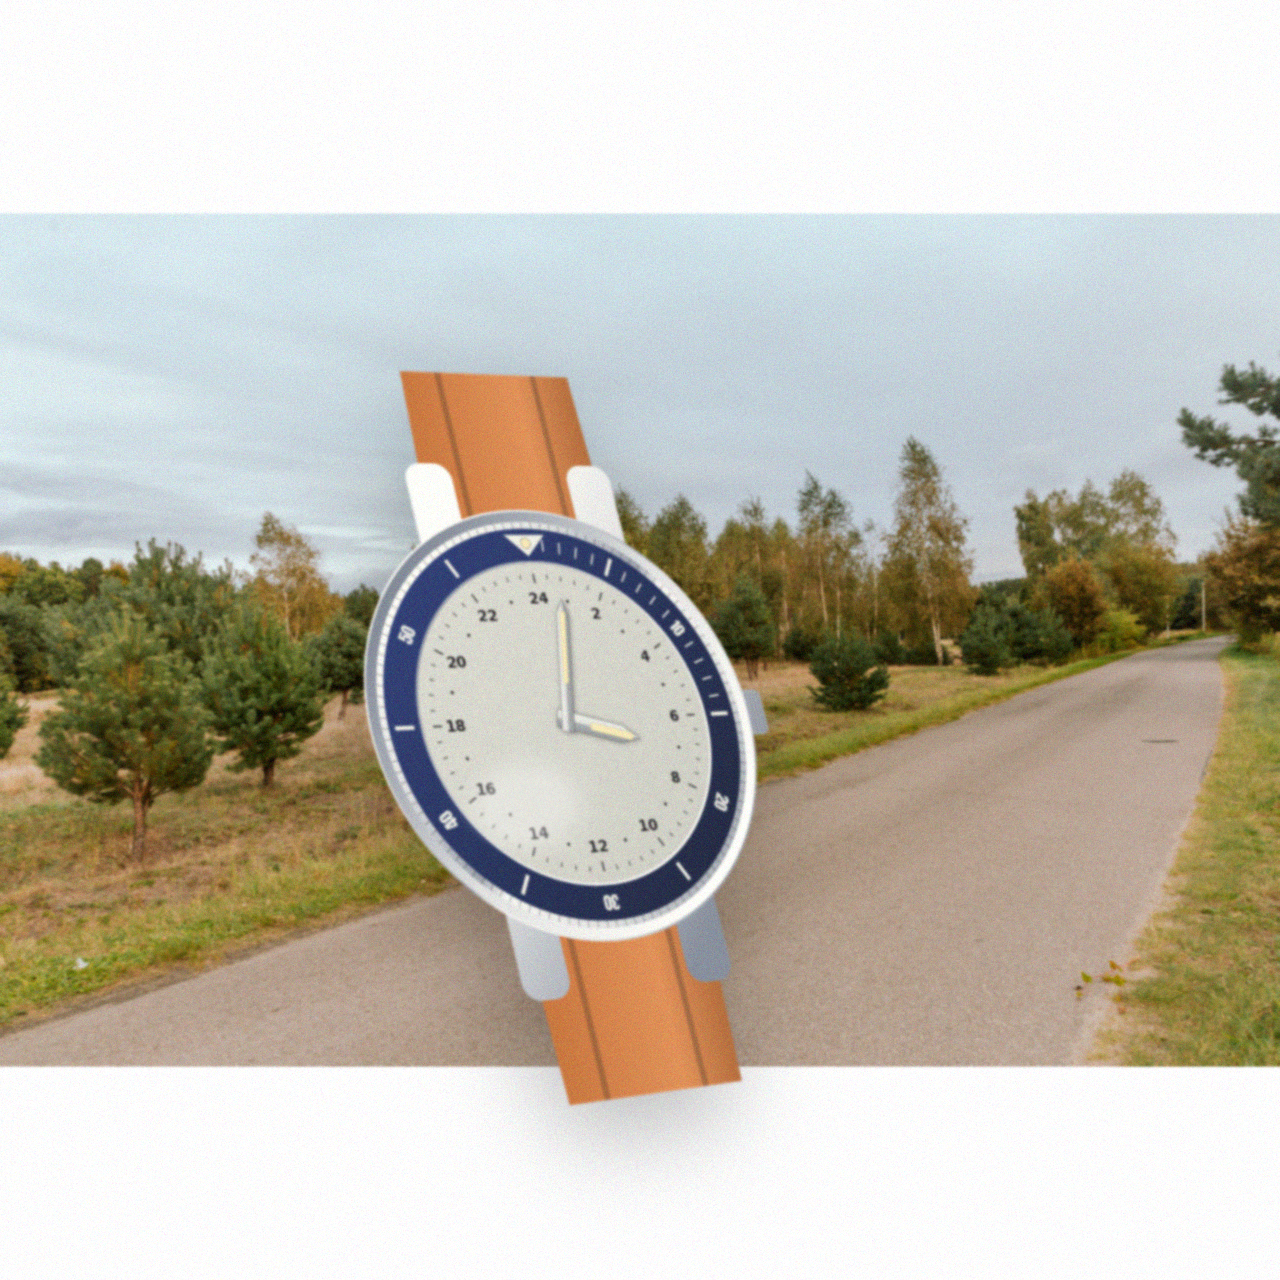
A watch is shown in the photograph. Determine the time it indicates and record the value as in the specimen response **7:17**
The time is **7:02**
